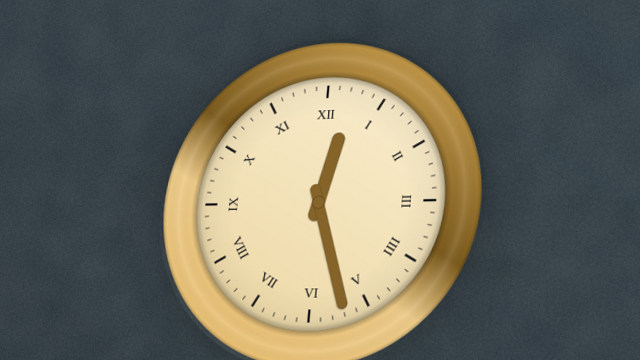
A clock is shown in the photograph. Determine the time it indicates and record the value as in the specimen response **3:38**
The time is **12:27**
